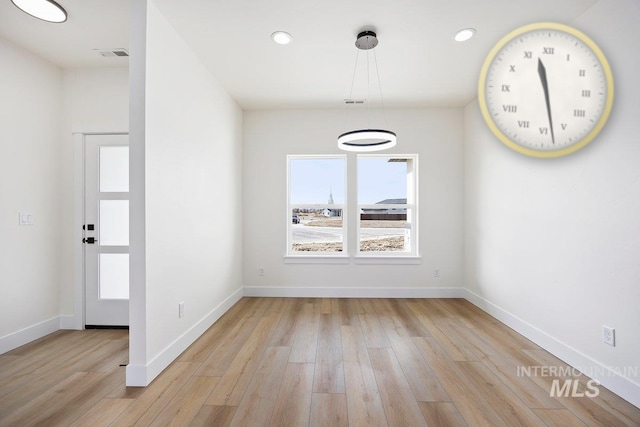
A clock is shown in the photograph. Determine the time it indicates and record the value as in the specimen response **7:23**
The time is **11:28**
